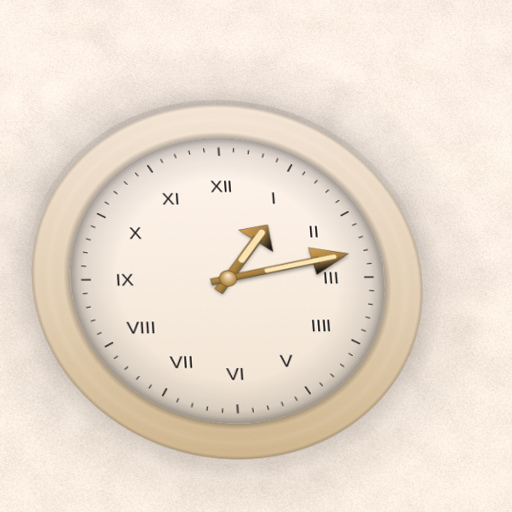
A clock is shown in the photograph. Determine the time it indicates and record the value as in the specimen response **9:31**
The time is **1:13**
